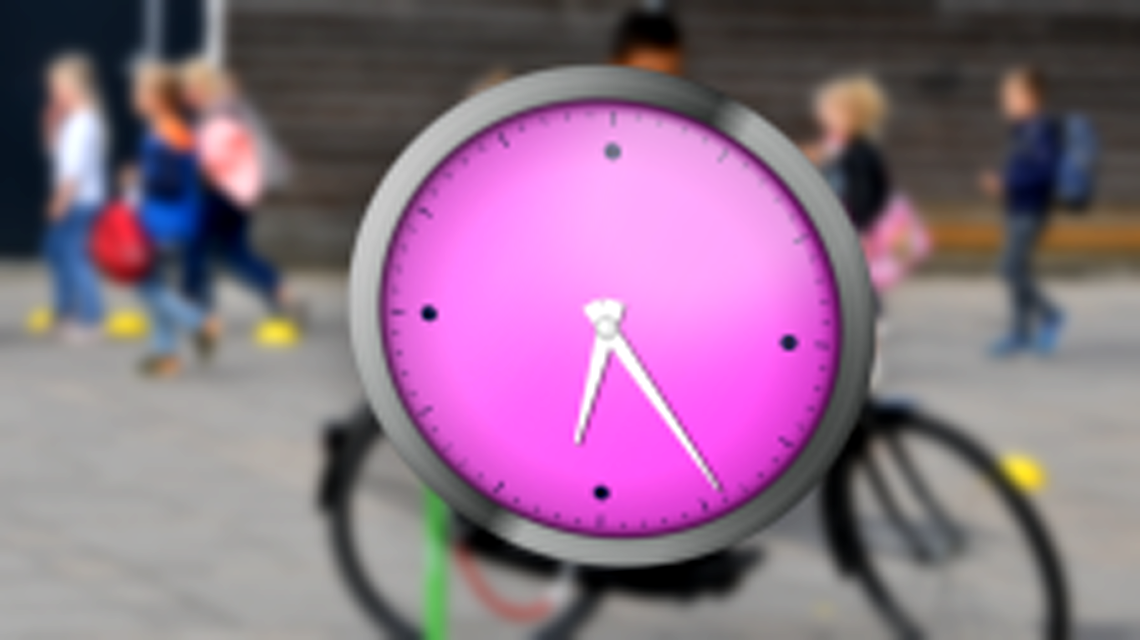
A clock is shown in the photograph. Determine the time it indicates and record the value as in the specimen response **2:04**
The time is **6:24**
